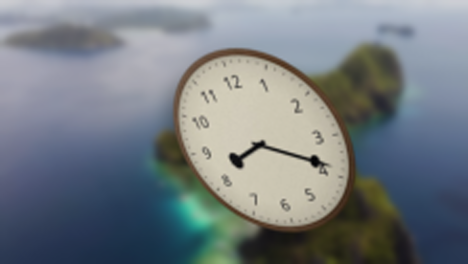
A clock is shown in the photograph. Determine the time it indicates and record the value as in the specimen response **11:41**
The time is **8:19**
